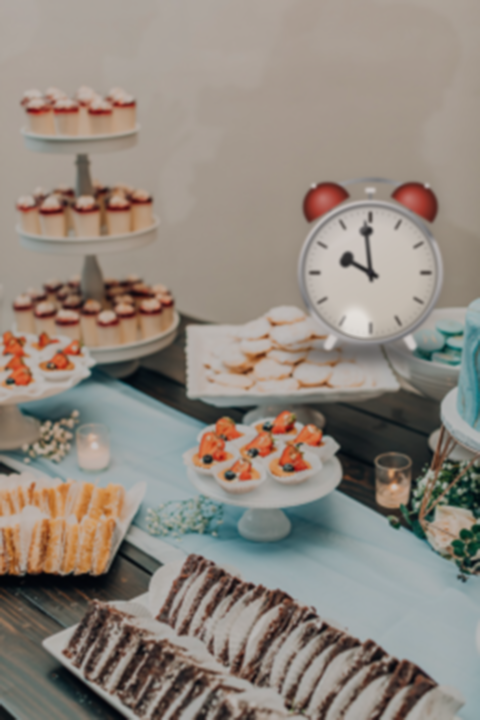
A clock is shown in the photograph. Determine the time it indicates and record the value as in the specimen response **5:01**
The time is **9:59**
